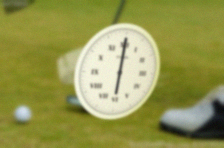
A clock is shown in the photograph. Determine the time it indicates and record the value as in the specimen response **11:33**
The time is **6:00**
